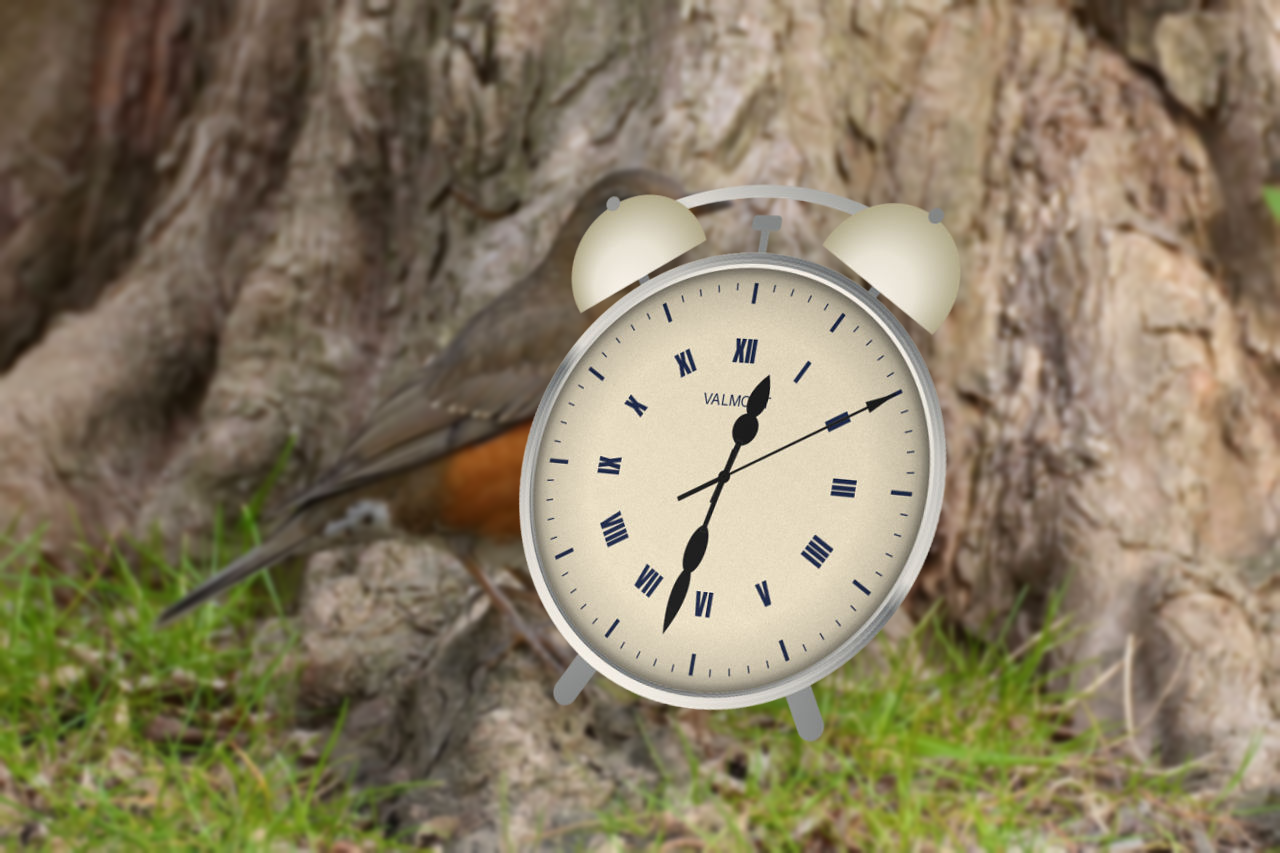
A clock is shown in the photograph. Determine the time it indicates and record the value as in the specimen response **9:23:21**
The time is **12:32:10**
